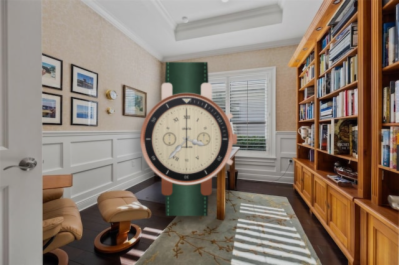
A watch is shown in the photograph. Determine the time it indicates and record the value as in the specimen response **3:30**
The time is **3:37**
